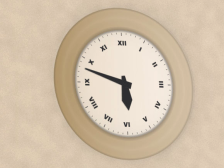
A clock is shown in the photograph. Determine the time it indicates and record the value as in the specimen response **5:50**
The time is **5:48**
